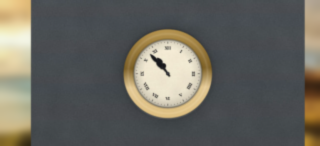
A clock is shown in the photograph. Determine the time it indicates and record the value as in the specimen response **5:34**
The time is **10:53**
